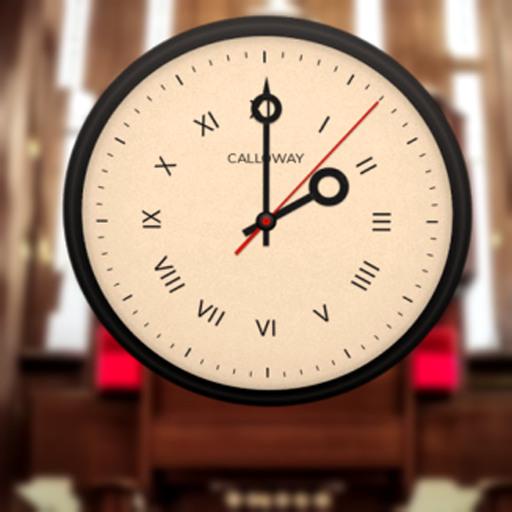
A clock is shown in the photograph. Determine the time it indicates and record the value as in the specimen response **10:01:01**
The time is **2:00:07**
